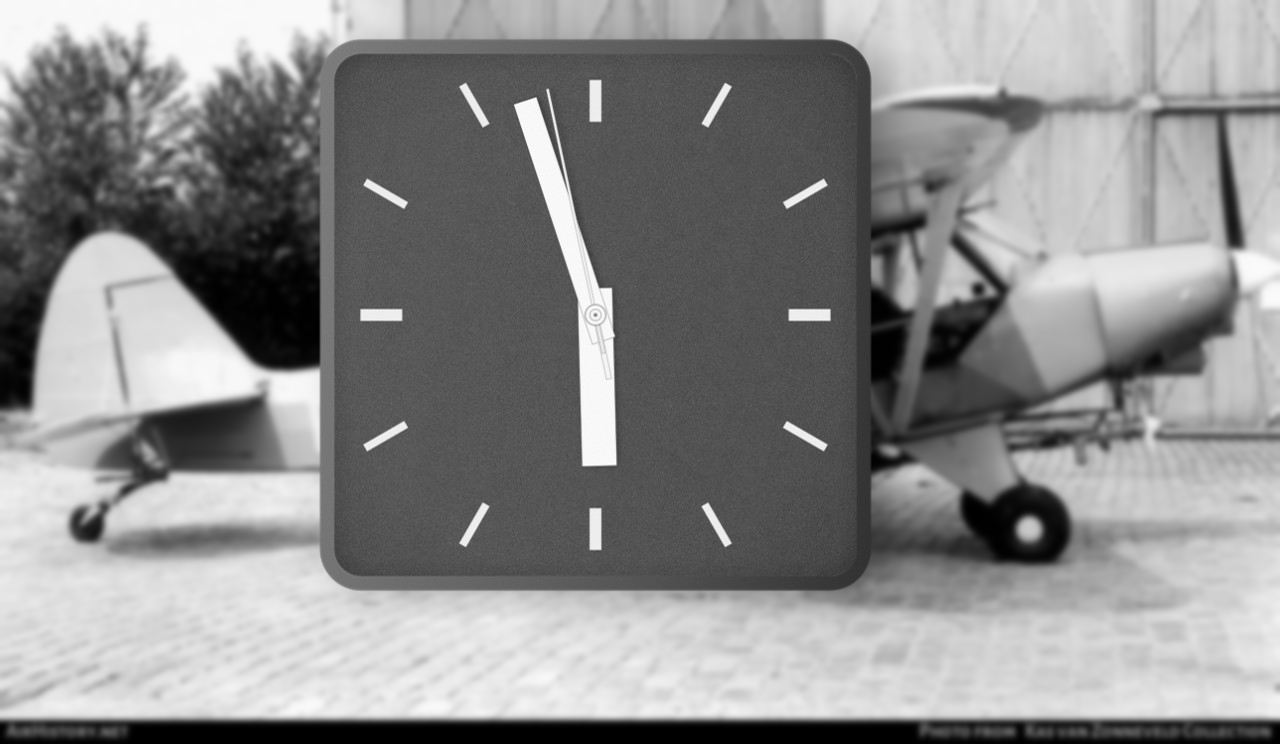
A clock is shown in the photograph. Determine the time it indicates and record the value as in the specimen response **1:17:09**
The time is **5:56:58**
